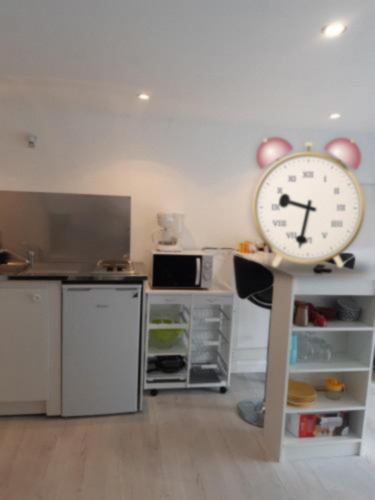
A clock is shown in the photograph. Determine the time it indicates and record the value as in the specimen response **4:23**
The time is **9:32**
